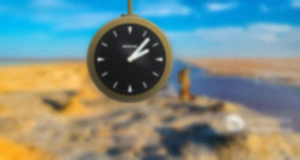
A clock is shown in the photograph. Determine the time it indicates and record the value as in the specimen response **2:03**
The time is **2:07**
